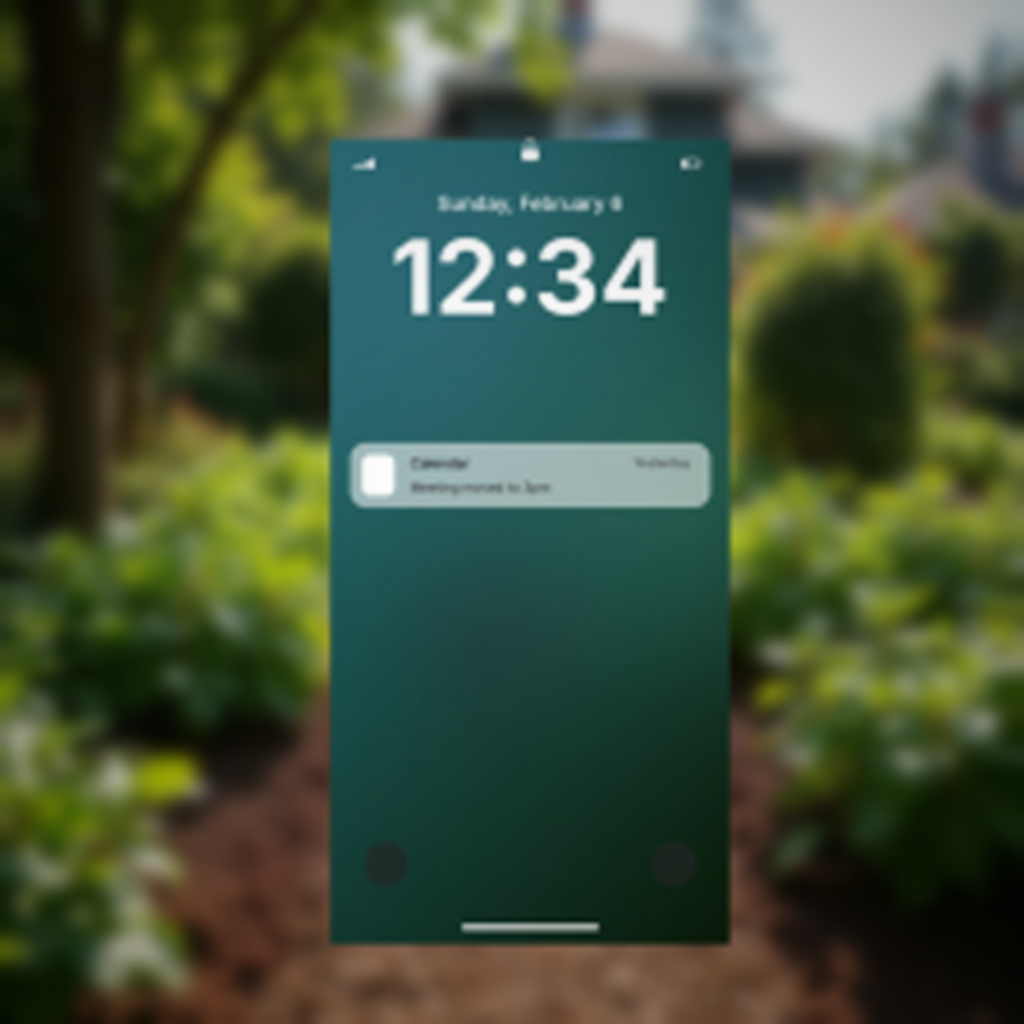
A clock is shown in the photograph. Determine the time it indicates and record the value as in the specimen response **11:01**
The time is **12:34**
